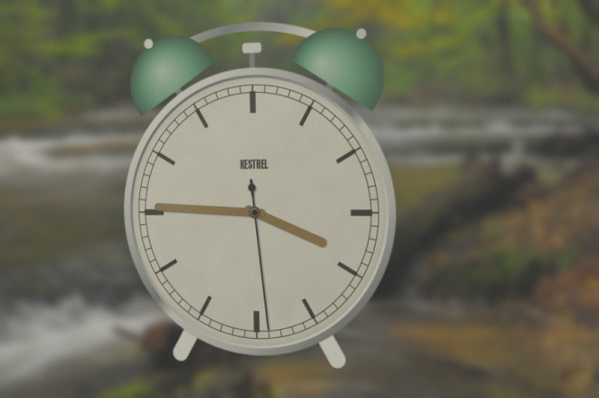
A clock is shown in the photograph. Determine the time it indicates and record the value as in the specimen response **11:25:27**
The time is **3:45:29**
